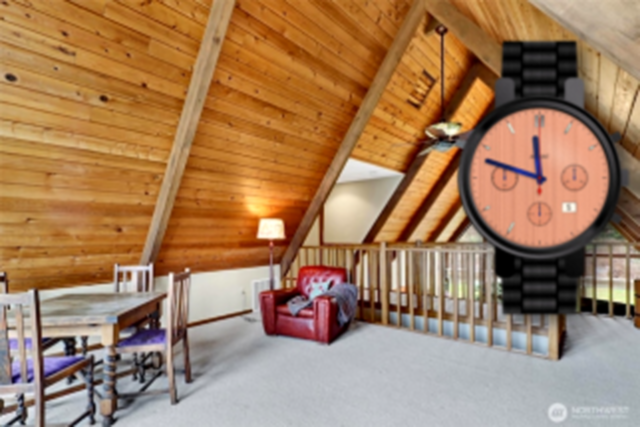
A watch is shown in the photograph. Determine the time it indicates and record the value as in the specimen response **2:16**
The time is **11:48**
